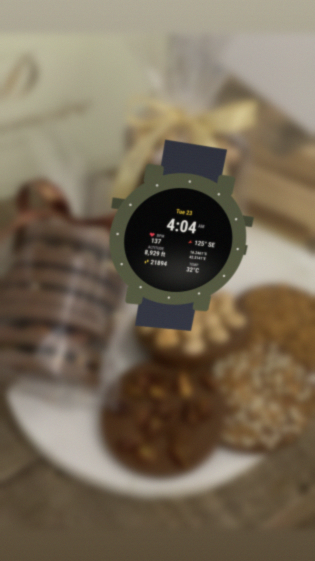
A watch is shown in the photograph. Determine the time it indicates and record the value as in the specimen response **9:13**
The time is **4:04**
